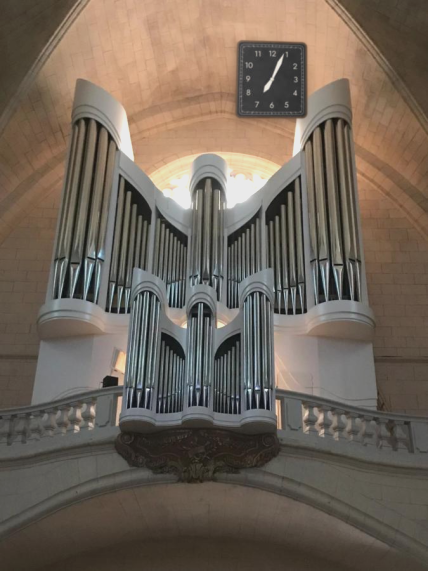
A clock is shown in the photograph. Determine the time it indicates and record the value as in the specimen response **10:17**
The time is **7:04**
